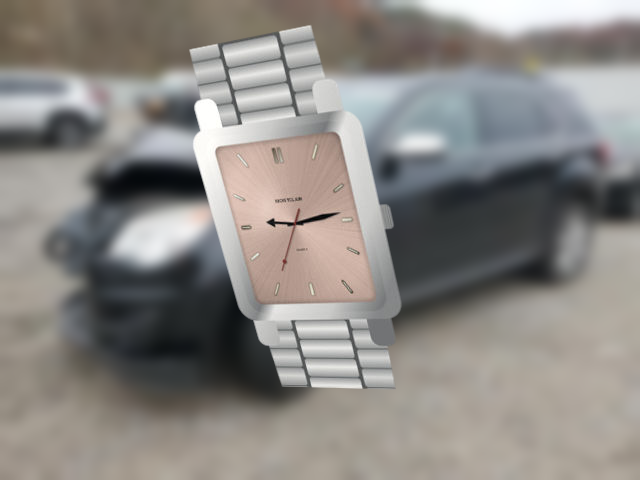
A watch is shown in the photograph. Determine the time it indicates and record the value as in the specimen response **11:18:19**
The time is **9:13:35**
